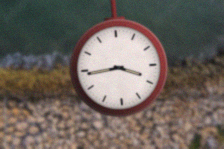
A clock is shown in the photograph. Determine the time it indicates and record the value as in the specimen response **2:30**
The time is **3:44**
